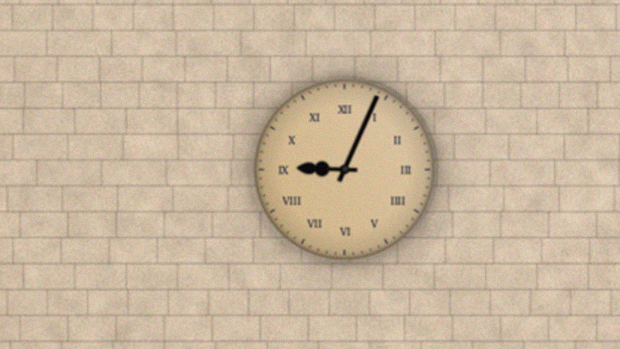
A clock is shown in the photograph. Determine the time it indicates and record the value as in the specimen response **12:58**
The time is **9:04**
